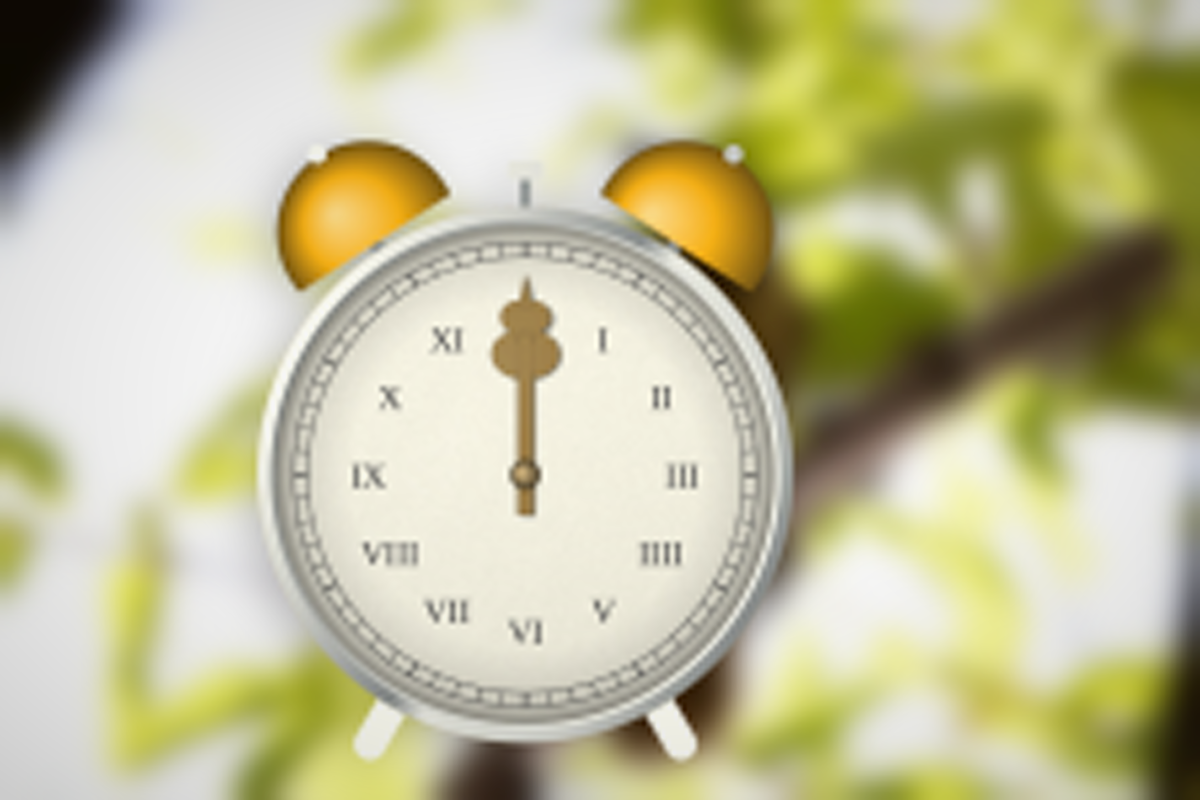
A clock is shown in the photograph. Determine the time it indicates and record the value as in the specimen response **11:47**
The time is **12:00**
